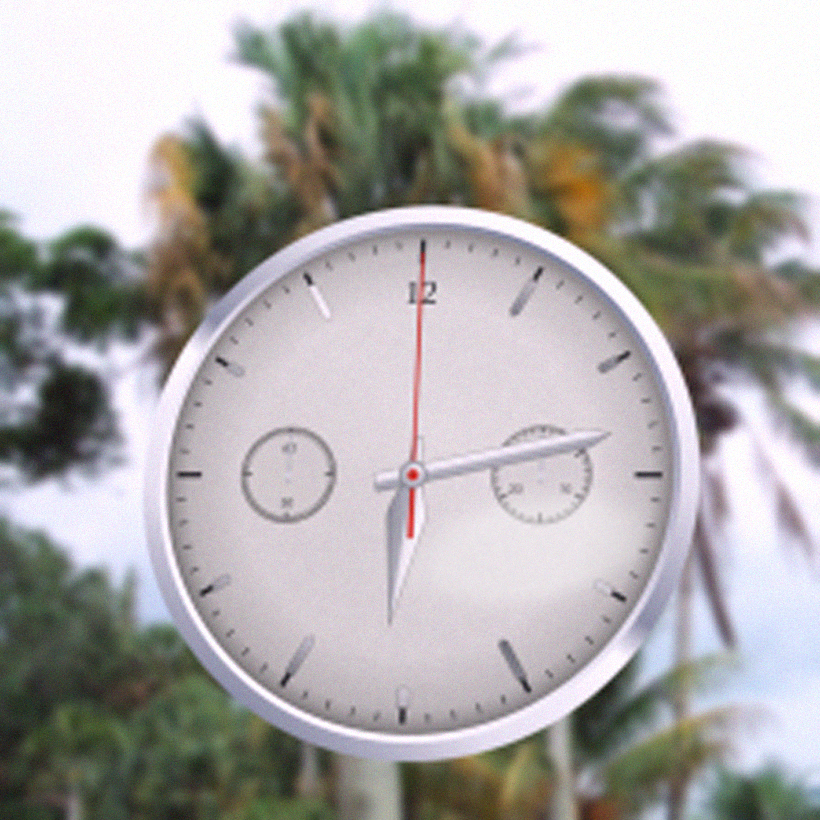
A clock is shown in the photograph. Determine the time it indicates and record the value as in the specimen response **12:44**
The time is **6:13**
